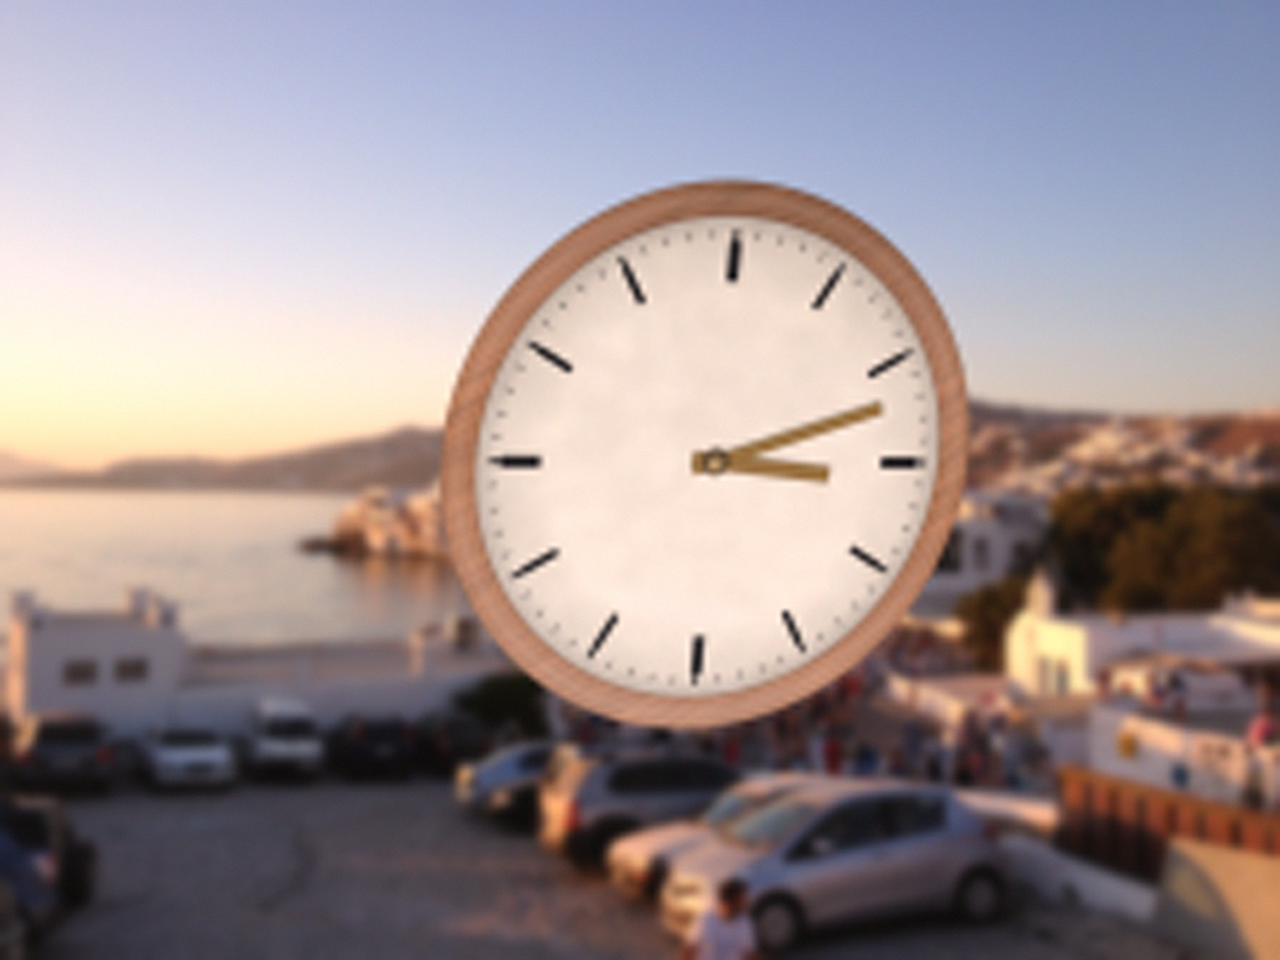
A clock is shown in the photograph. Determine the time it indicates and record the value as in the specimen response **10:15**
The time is **3:12**
